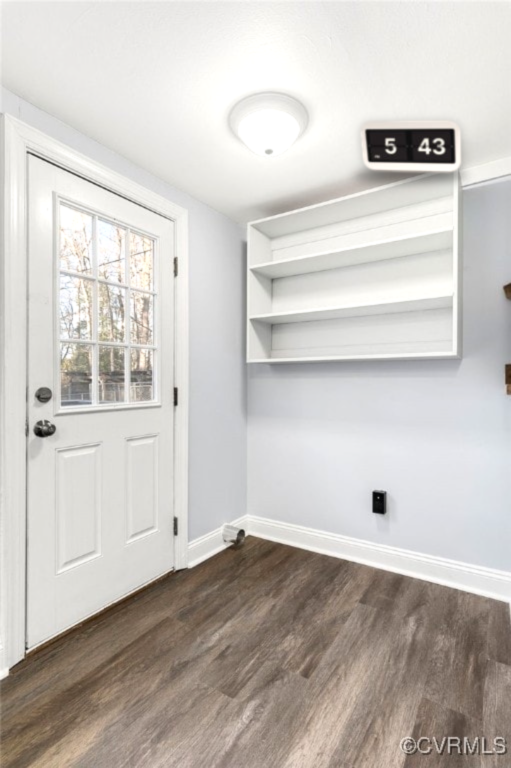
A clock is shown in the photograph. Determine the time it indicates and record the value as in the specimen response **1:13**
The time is **5:43**
